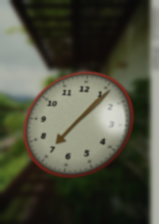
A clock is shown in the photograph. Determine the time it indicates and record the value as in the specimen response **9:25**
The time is **7:06**
